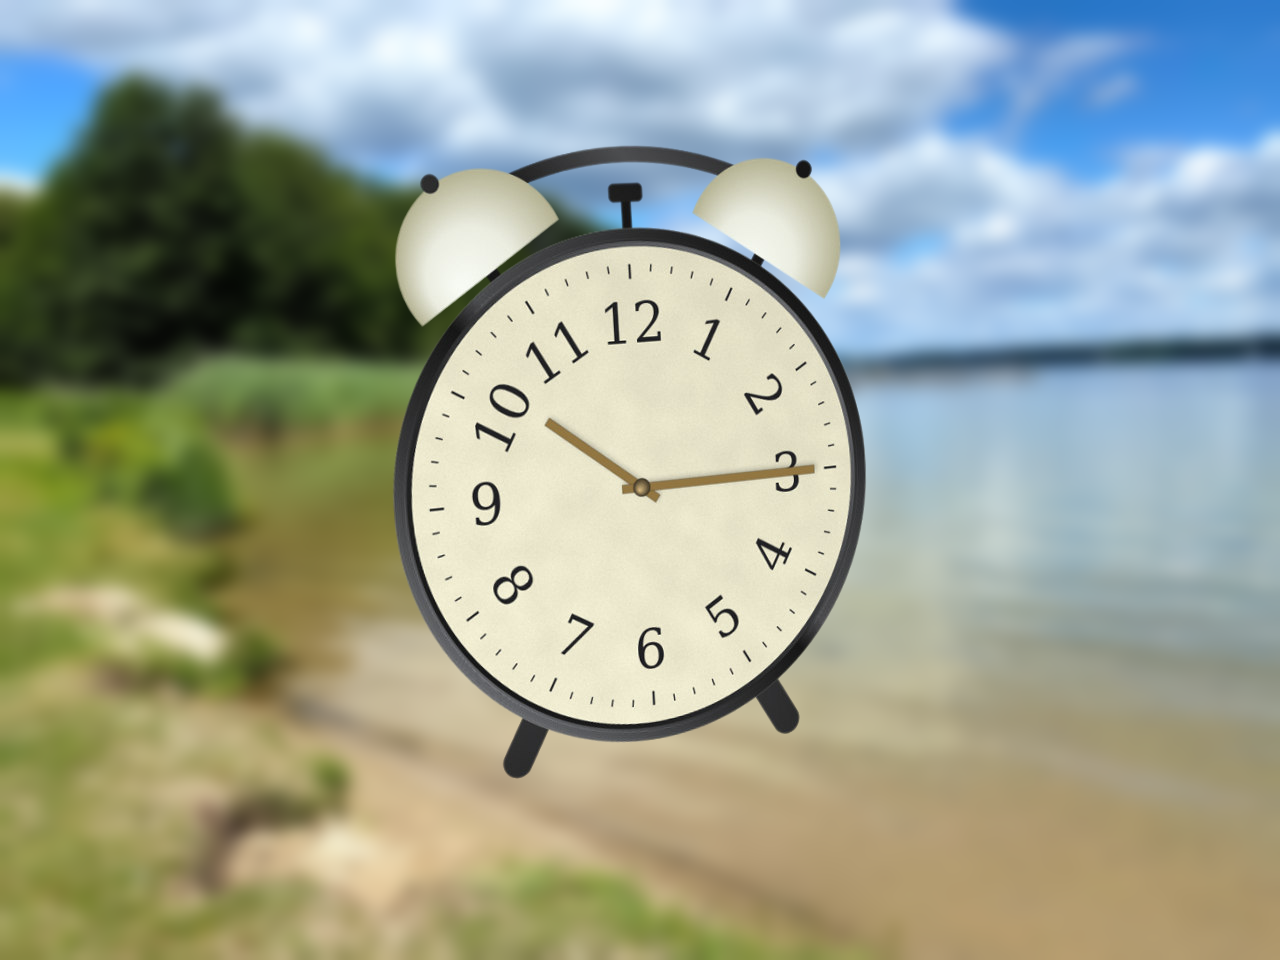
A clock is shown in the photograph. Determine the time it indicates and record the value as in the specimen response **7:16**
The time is **10:15**
